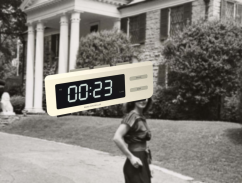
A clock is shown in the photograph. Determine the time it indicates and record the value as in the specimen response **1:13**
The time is **0:23**
